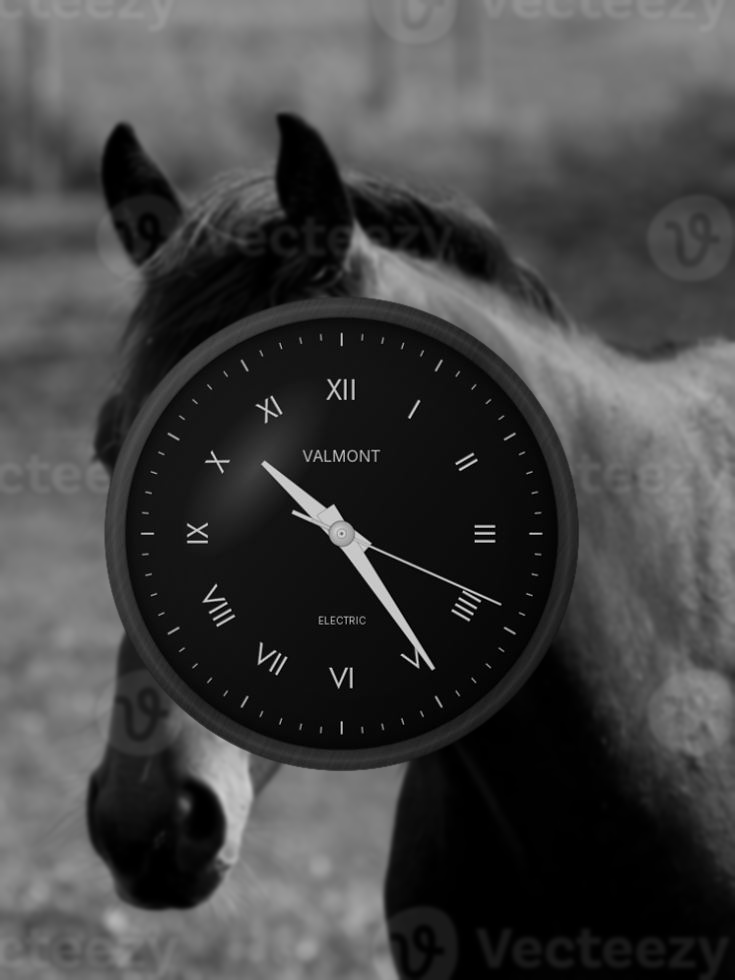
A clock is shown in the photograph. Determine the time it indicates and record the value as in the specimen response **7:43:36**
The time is **10:24:19**
